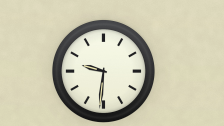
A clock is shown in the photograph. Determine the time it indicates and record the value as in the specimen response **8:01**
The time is **9:31**
